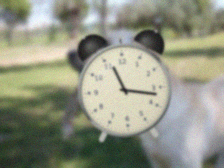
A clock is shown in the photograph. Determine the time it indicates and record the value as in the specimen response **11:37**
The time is **11:17**
